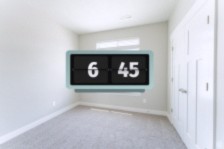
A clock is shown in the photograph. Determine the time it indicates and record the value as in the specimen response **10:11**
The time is **6:45**
